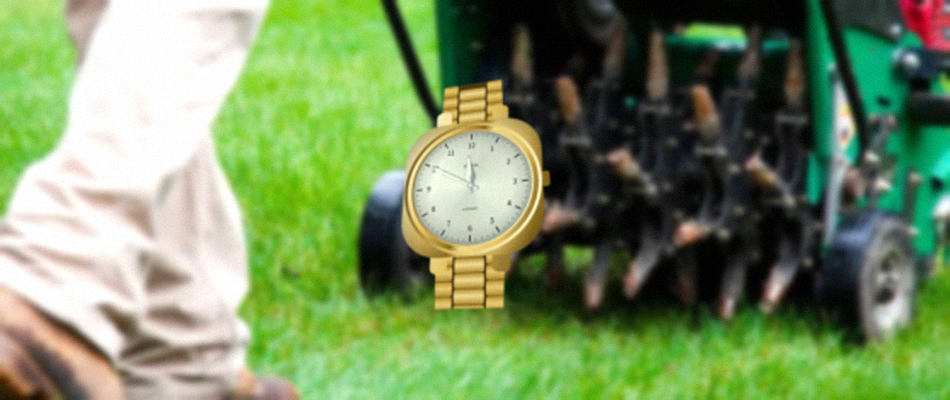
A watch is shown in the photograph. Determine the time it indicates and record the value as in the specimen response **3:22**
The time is **11:50**
